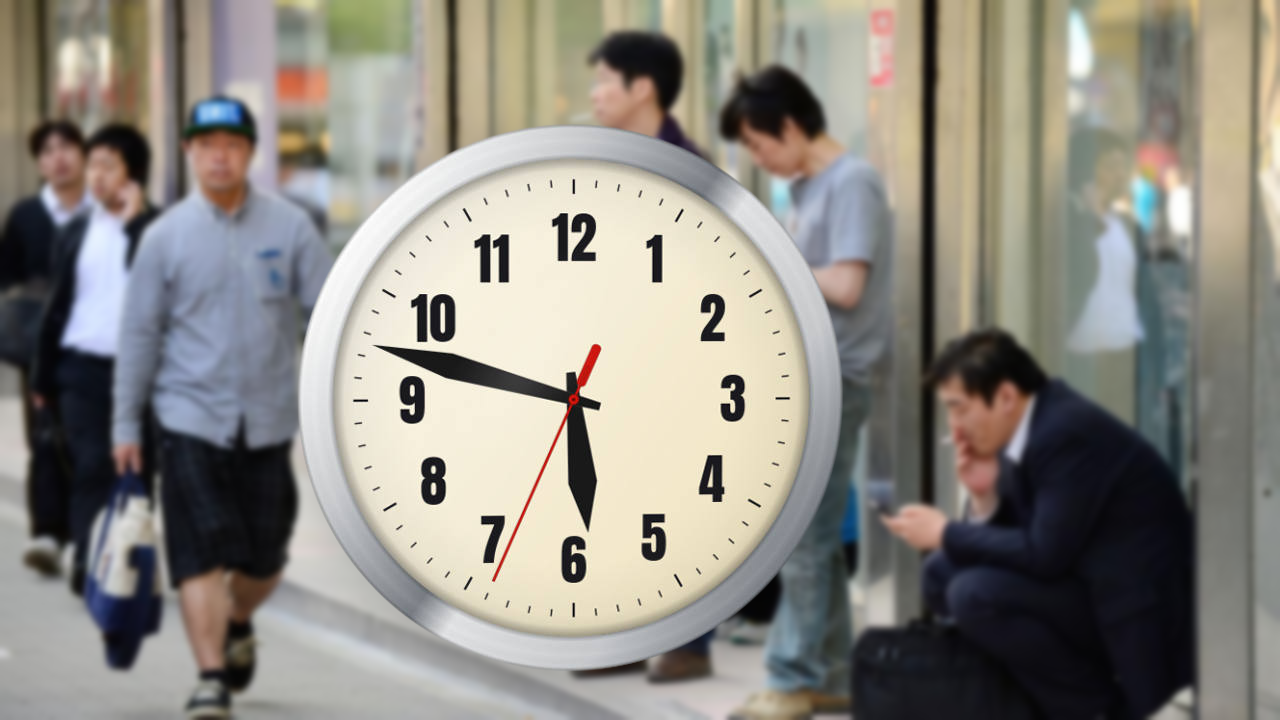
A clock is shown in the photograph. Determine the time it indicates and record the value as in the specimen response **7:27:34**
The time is **5:47:34**
